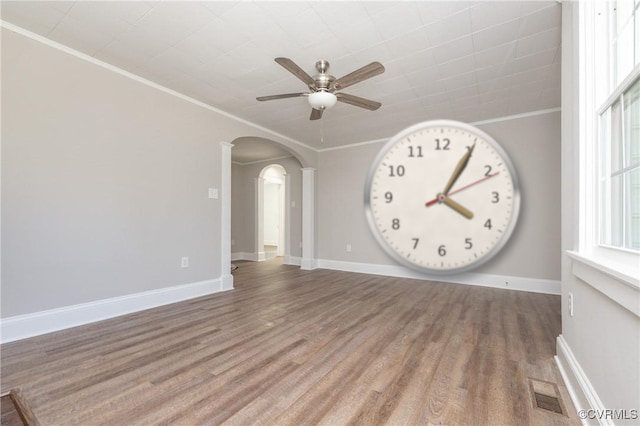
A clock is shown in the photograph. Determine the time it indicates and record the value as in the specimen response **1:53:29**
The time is **4:05:11**
